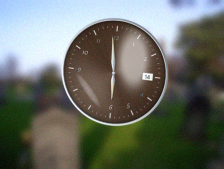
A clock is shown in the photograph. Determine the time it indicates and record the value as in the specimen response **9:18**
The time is **5:59**
